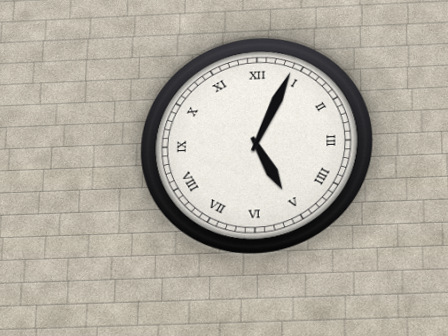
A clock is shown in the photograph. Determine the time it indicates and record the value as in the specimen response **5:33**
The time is **5:04**
